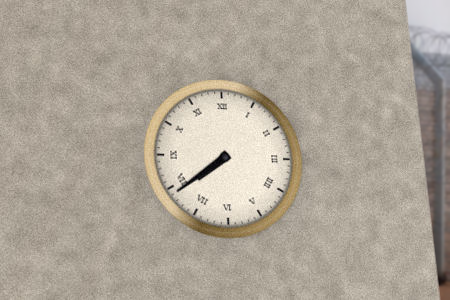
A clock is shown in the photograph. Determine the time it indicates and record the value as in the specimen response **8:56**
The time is **7:39**
